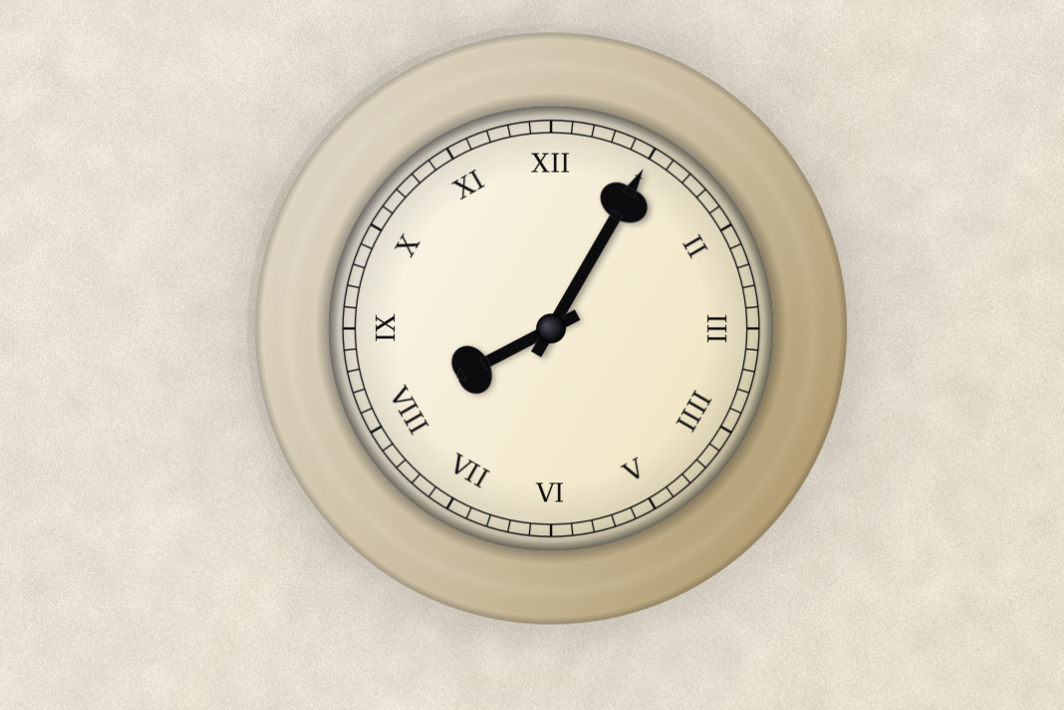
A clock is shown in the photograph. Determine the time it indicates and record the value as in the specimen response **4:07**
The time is **8:05**
